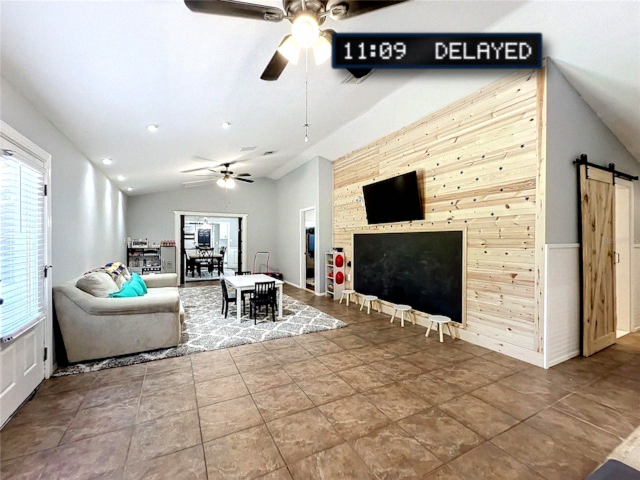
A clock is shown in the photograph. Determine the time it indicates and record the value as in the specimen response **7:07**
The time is **11:09**
